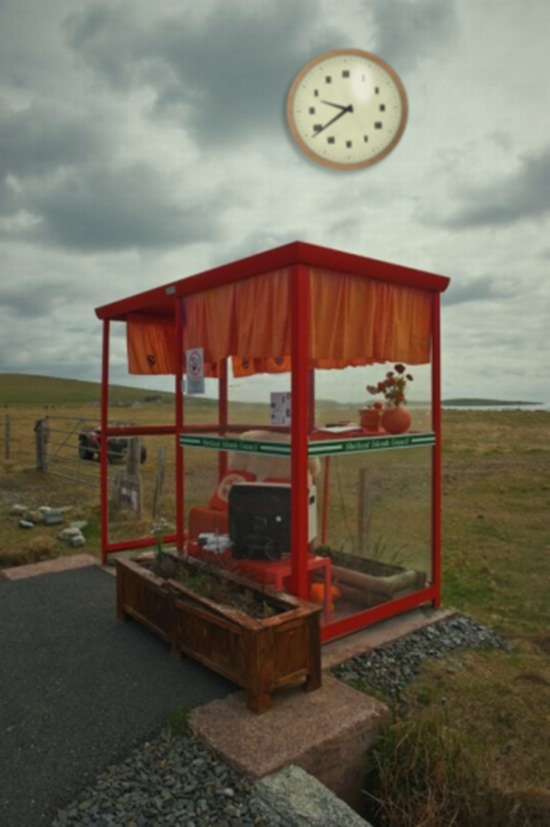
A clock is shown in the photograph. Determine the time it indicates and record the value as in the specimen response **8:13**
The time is **9:39**
